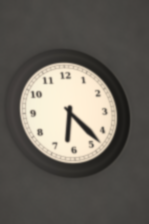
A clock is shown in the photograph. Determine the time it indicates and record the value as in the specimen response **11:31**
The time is **6:23**
